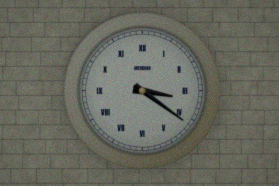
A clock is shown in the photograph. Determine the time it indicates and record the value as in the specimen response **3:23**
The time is **3:21**
